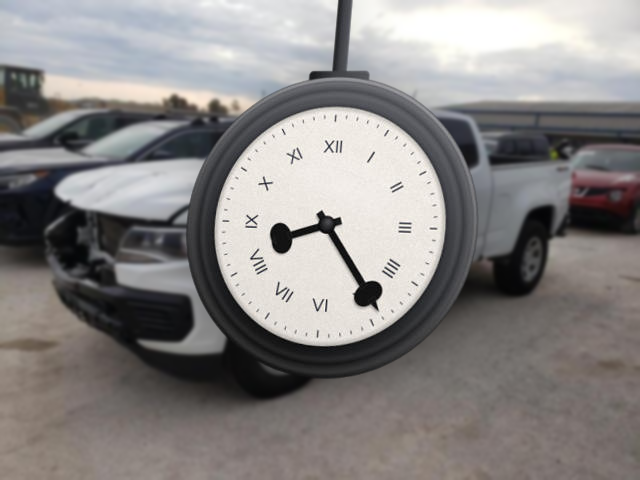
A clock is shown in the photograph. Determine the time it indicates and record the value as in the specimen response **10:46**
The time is **8:24**
